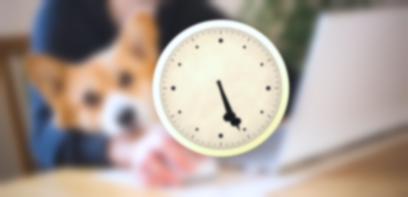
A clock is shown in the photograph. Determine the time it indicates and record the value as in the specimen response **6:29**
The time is **5:26**
